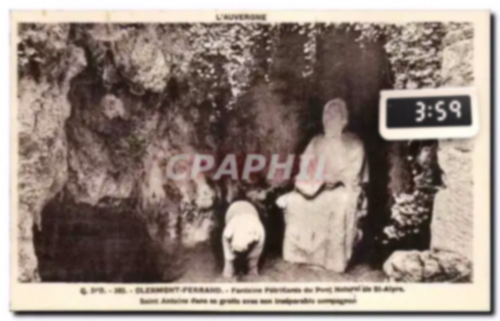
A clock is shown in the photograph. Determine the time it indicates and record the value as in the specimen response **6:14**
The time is **3:59**
